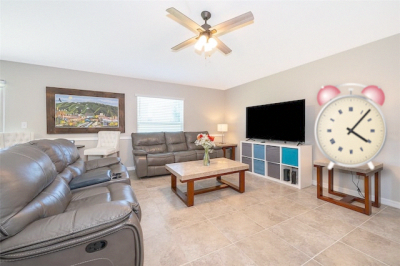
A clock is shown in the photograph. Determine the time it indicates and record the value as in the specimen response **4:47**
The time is **4:07**
